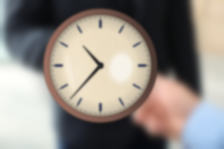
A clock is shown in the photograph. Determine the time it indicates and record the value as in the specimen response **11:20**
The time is **10:37**
